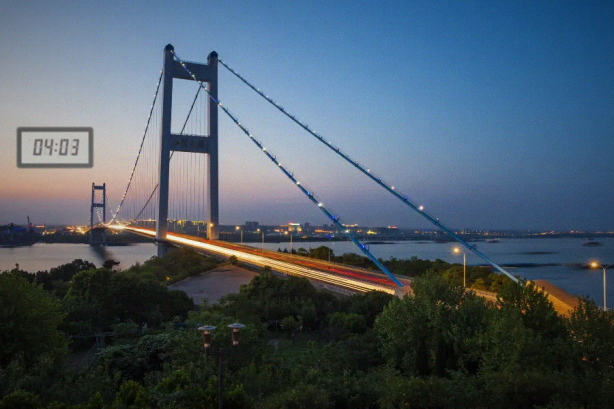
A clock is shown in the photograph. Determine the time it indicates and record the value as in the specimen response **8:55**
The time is **4:03**
